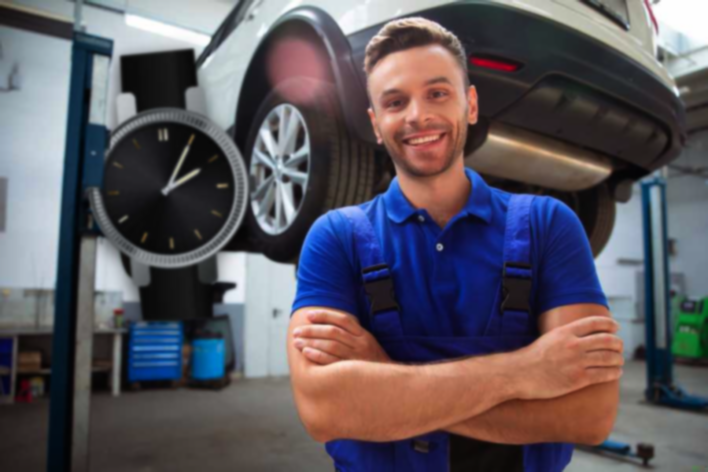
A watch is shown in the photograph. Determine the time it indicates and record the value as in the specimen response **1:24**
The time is **2:05**
